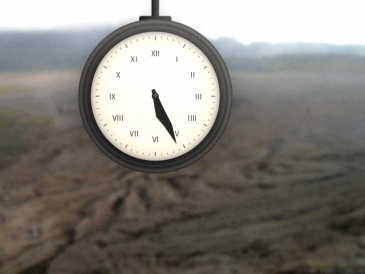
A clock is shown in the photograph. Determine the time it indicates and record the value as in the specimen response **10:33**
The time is **5:26**
